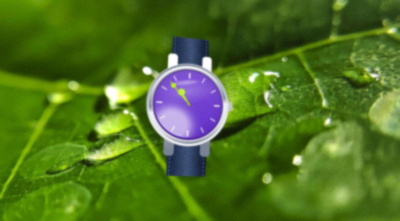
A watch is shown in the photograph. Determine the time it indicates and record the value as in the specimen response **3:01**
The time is **10:53**
